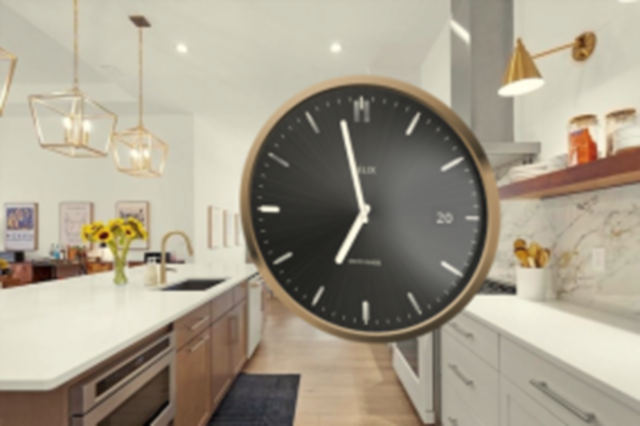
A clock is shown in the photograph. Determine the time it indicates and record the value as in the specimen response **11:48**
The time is **6:58**
